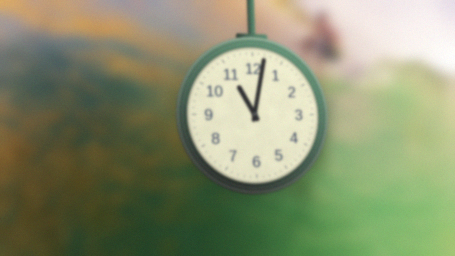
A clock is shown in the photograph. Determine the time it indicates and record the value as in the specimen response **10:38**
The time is **11:02**
